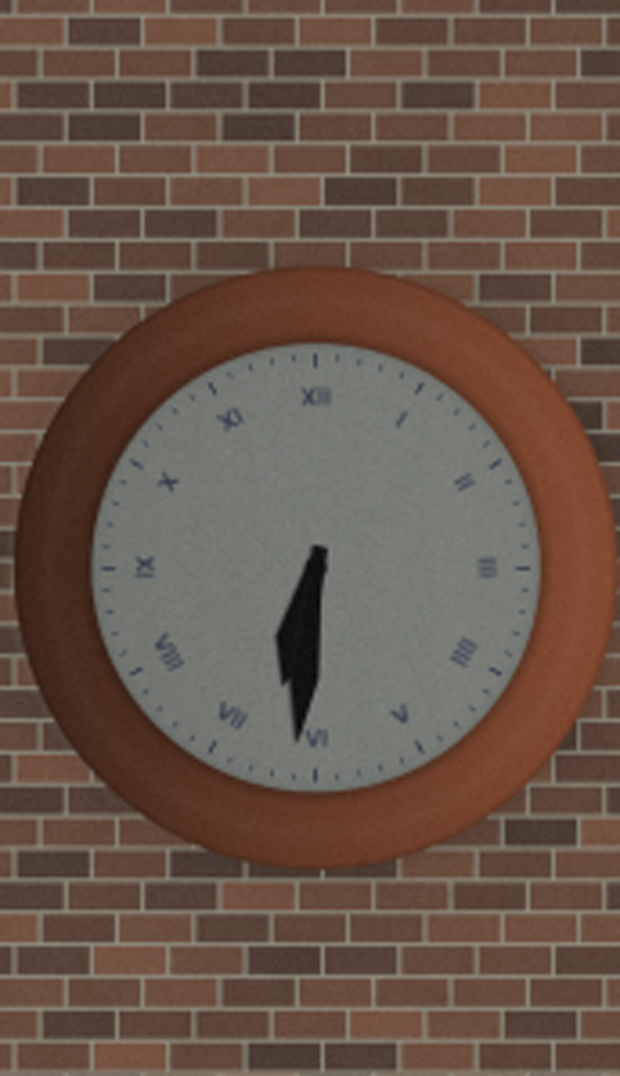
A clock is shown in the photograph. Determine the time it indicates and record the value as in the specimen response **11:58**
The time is **6:31**
